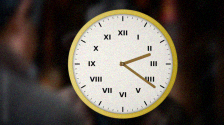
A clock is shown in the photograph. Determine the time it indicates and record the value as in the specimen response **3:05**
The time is **2:21**
